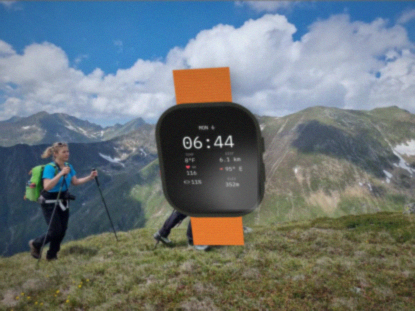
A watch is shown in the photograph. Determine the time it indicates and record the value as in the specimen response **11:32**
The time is **6:44**
